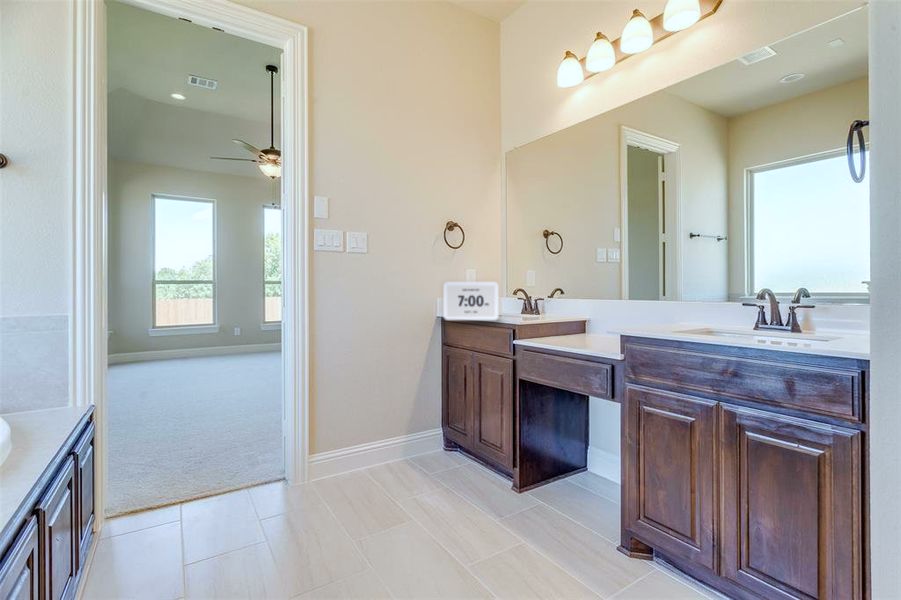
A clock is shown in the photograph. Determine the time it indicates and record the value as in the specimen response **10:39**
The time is **7:00**
